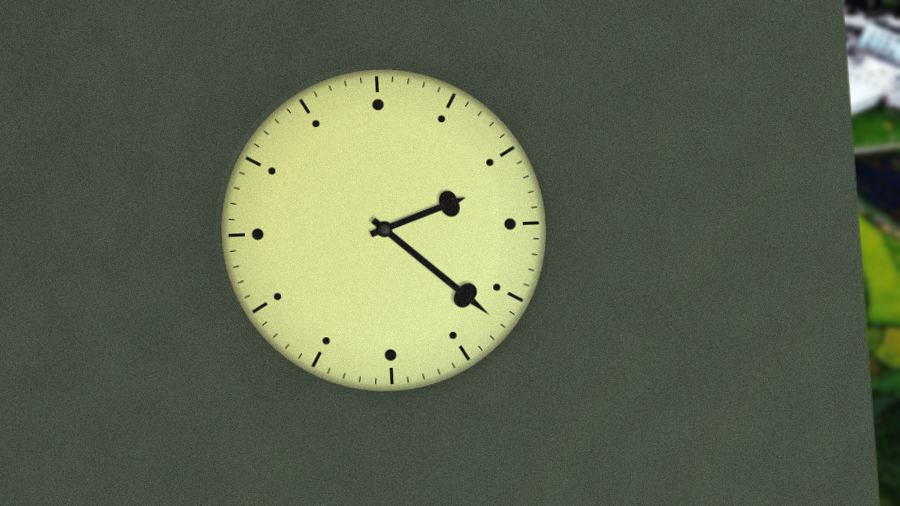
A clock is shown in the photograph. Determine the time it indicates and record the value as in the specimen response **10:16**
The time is **2:22**
